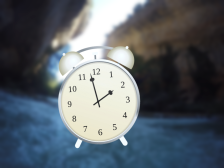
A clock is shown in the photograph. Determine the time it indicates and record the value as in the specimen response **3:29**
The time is **1:58**
